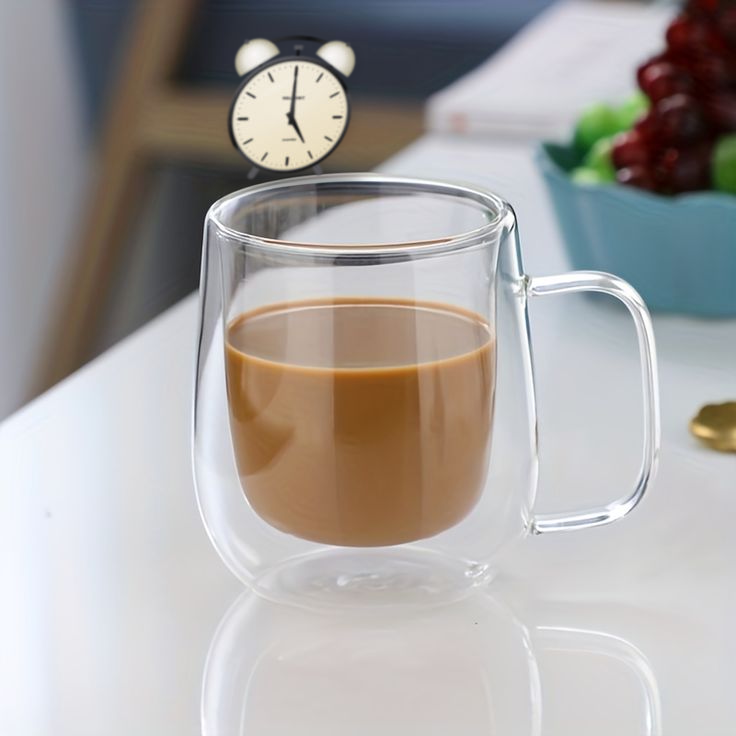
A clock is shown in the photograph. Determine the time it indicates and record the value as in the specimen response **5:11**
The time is **5:00**
